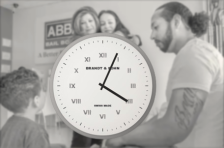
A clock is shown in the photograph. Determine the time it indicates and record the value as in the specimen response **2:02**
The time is **4:04**
